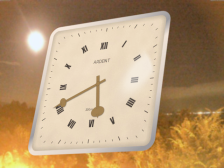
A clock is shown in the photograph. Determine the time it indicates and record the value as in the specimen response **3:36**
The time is **5:41**
